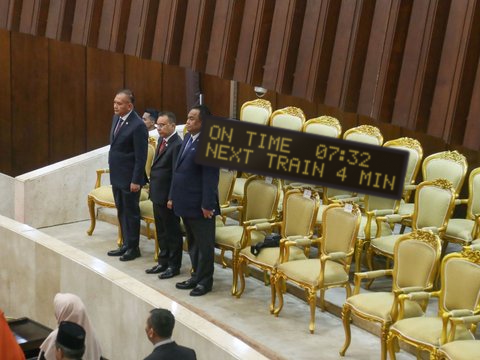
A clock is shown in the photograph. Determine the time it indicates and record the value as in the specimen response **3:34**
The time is **7:32**
